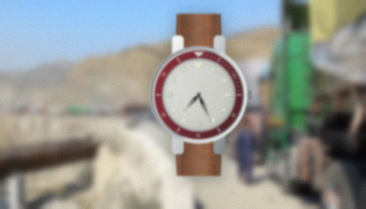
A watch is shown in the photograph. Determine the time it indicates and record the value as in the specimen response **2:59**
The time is **7:26**
